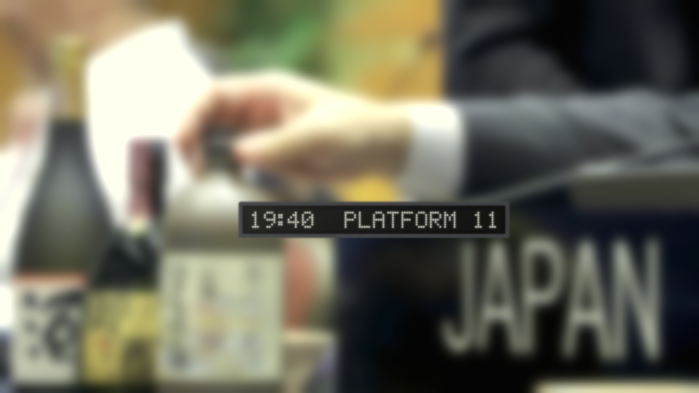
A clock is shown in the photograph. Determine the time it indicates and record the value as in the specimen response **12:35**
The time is **19:40**
